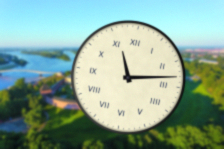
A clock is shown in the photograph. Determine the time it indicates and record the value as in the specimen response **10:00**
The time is **11:13**
